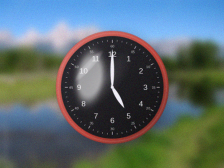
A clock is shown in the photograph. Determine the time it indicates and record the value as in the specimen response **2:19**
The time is **5:00**
